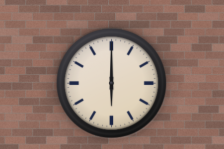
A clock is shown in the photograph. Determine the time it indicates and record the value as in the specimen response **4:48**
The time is **6:00**
